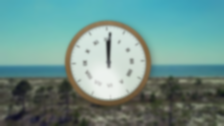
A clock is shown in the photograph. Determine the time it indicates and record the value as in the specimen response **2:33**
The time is **12:01**
